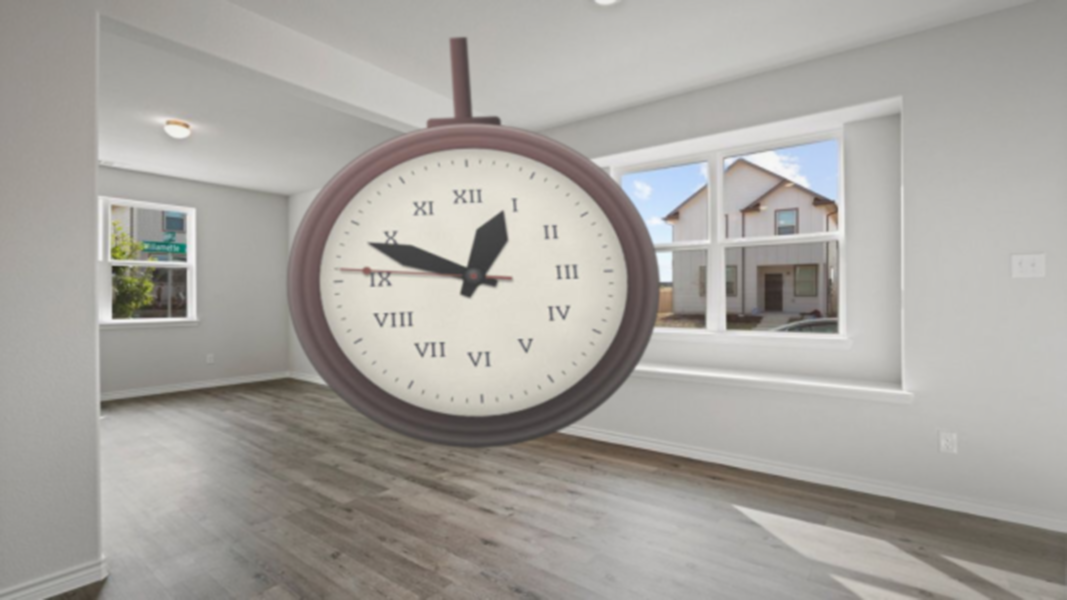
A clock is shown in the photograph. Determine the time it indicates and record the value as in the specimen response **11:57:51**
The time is **12:48:46**
